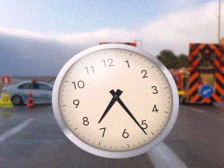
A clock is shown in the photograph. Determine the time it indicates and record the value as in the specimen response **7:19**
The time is **7:26**
